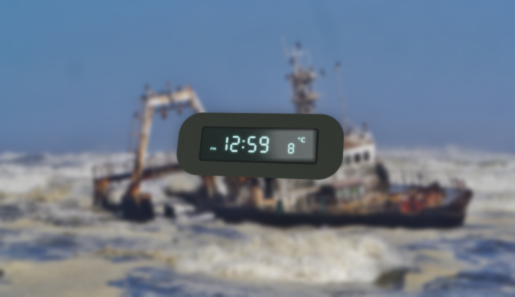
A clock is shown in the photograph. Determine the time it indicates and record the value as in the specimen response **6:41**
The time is **12:59**
